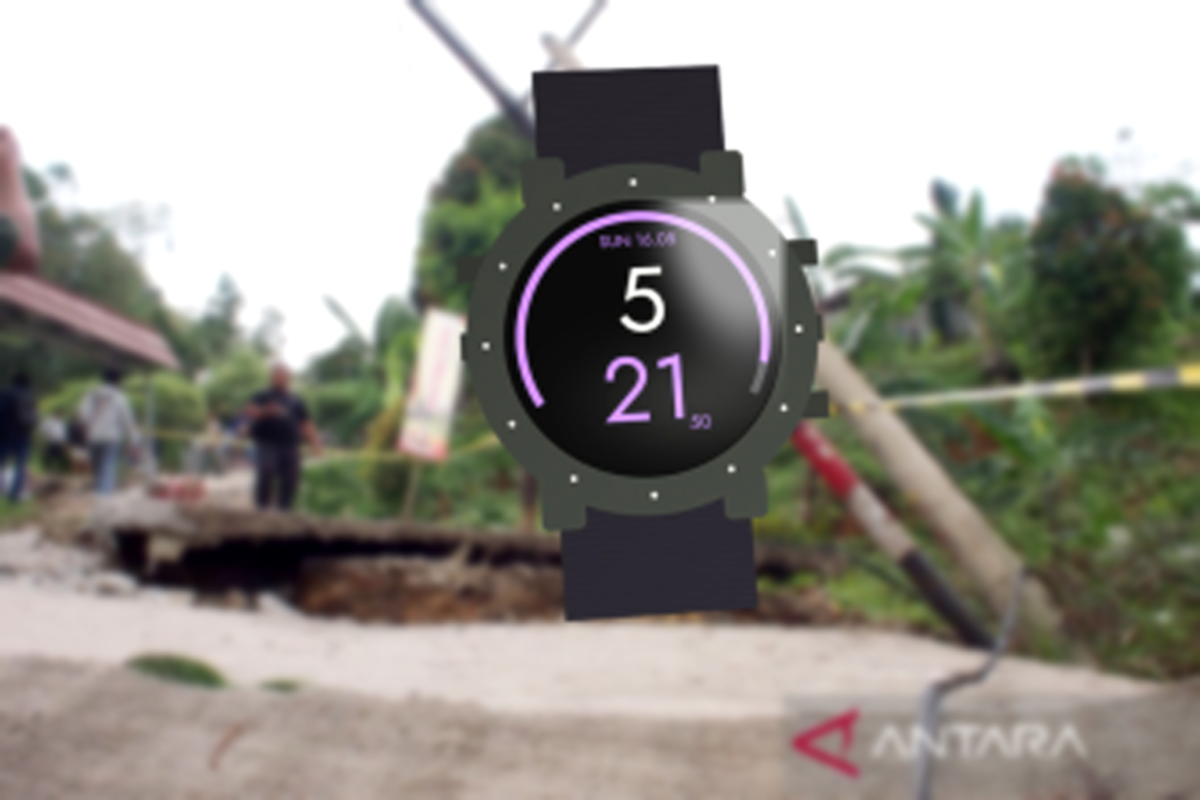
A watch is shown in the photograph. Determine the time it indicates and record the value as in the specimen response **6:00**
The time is **5:21**
